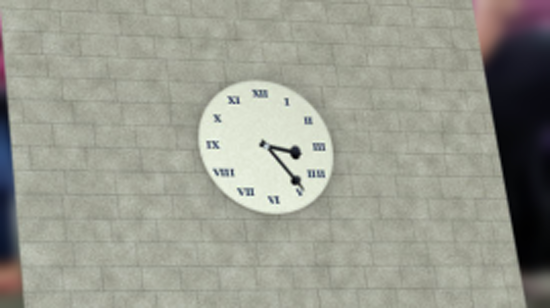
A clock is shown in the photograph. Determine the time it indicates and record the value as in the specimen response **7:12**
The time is **3:24**
